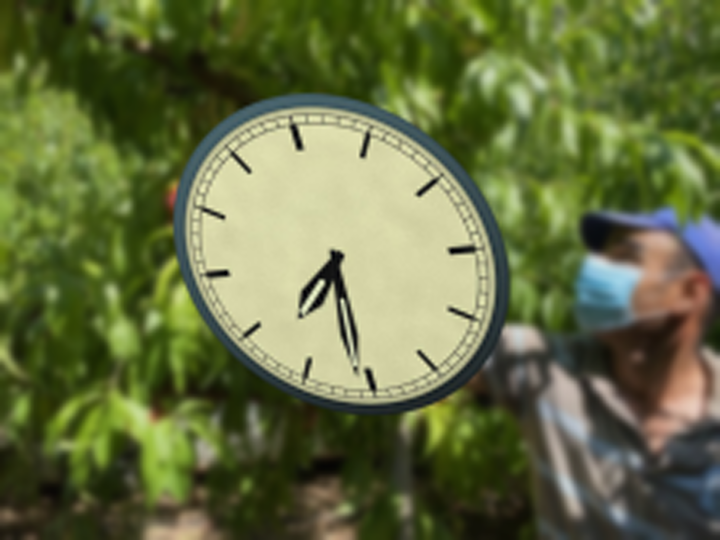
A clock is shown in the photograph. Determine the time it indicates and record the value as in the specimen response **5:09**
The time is **7:31**
